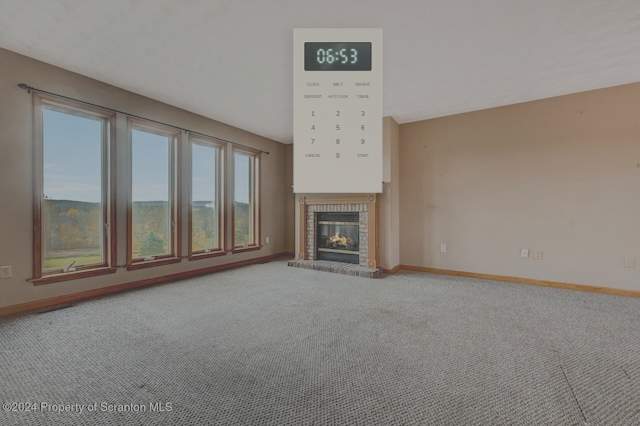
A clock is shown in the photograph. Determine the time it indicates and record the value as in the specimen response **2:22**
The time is **6:53**
